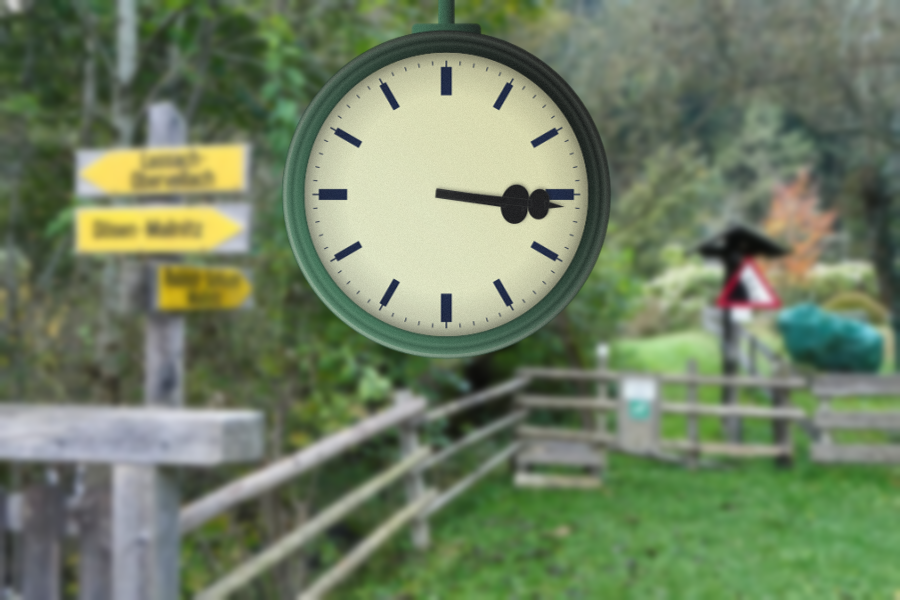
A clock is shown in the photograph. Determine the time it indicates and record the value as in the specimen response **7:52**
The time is **3:16**
